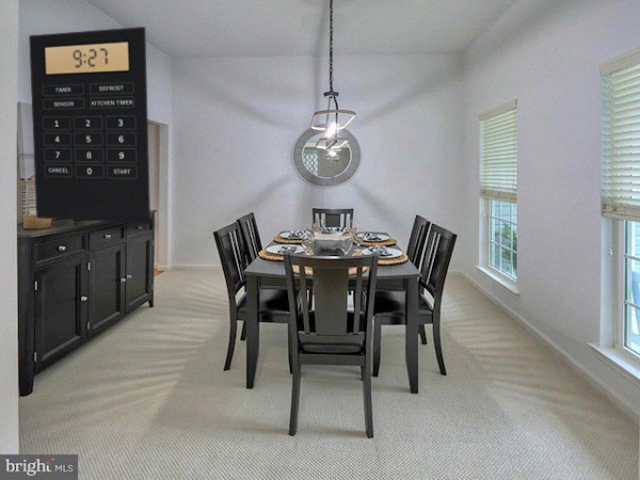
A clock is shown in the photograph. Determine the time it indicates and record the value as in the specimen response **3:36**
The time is **9:27**
